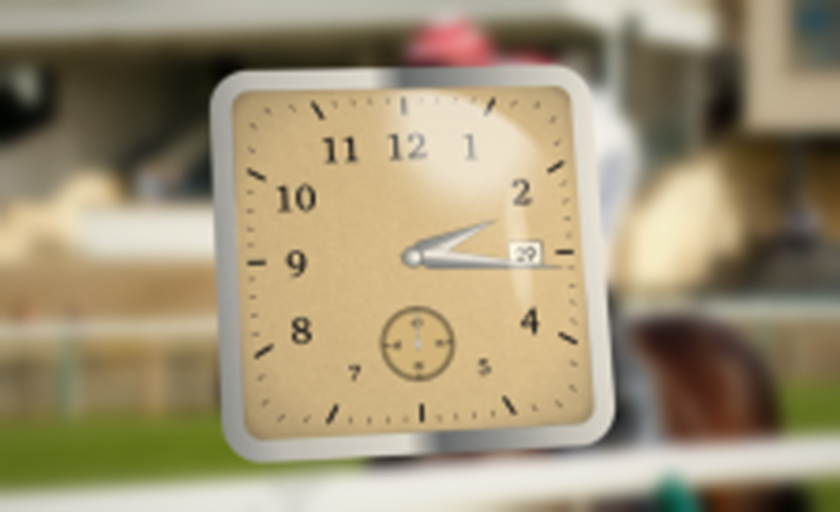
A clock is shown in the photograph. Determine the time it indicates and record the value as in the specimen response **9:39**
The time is **2:16**
